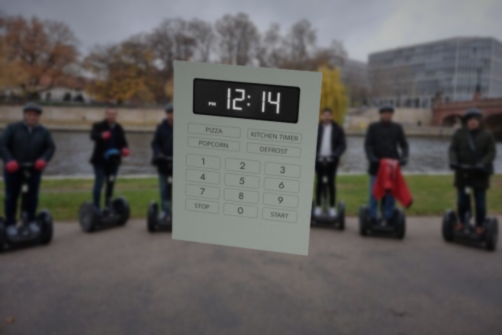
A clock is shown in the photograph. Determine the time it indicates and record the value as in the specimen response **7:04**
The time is **12:14**
